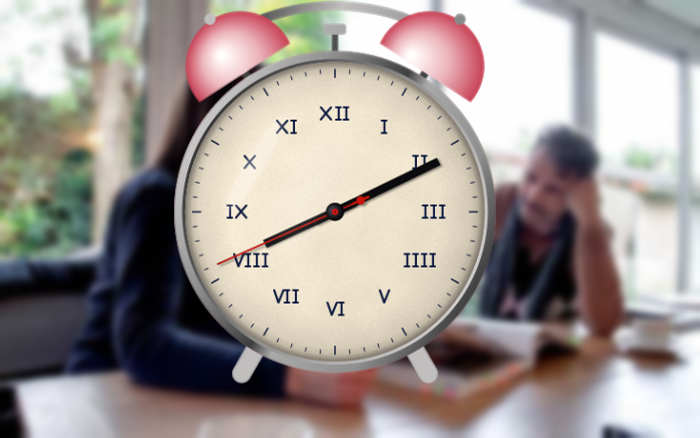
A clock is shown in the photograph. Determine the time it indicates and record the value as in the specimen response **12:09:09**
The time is **8:10:41**
